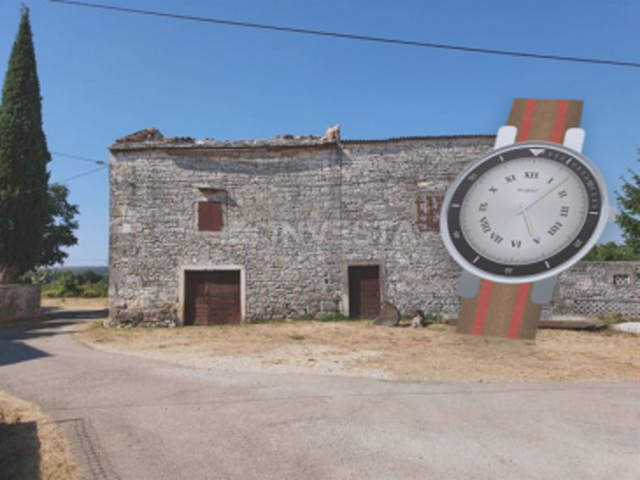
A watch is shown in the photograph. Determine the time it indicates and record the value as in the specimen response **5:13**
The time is **5:07**
